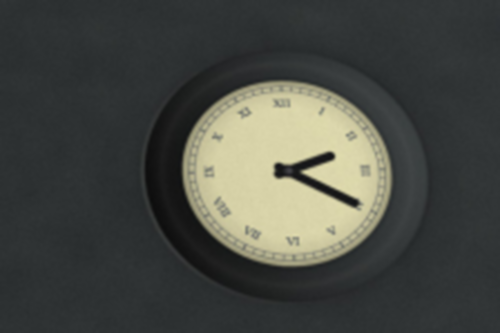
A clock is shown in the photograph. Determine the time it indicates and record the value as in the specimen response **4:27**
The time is **2:20**
